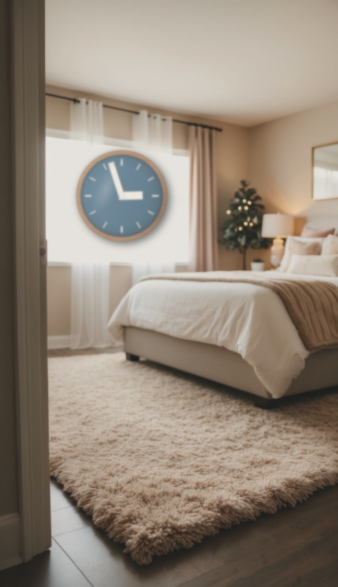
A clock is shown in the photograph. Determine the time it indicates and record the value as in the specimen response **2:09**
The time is **2:57**
